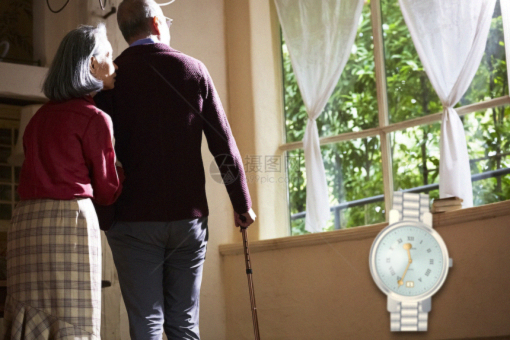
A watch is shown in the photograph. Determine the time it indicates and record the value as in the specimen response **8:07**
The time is **11:34**
